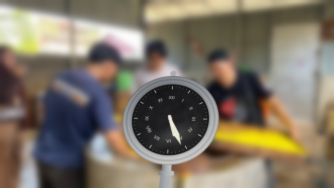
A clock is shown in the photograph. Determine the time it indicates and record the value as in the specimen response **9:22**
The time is **5:26**
